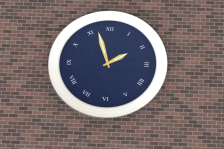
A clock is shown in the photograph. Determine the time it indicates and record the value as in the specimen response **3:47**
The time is **1:57**
